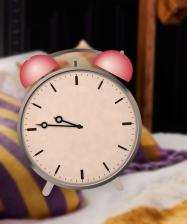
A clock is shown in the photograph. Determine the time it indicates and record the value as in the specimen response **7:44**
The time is **9:46**
